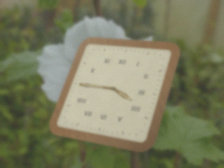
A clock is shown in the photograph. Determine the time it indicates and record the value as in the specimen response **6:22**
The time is **3:45**
